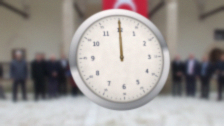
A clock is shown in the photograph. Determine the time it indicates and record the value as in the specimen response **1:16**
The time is **12:00**
